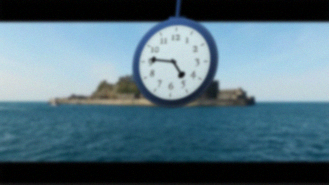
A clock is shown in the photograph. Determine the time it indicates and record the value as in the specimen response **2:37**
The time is **4:46**
